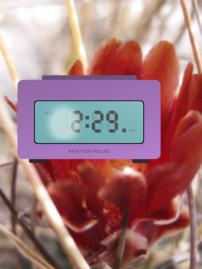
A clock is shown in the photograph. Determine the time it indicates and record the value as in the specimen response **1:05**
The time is **2:29**
